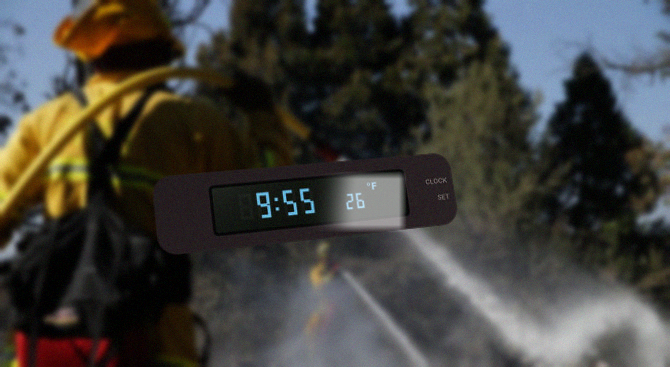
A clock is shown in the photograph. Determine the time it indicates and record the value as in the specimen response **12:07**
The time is **9:55**
